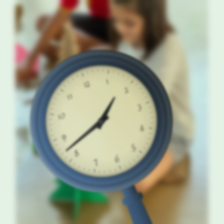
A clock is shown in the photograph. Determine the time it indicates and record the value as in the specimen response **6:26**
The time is **1:42**
